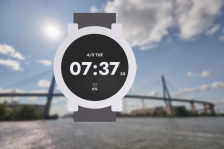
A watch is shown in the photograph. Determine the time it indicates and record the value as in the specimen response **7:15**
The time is **7:37**
